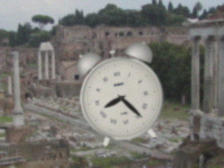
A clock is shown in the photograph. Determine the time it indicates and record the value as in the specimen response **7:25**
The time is **8:24**
